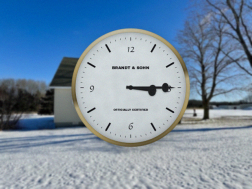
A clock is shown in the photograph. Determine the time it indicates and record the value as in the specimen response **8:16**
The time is **3:15**
